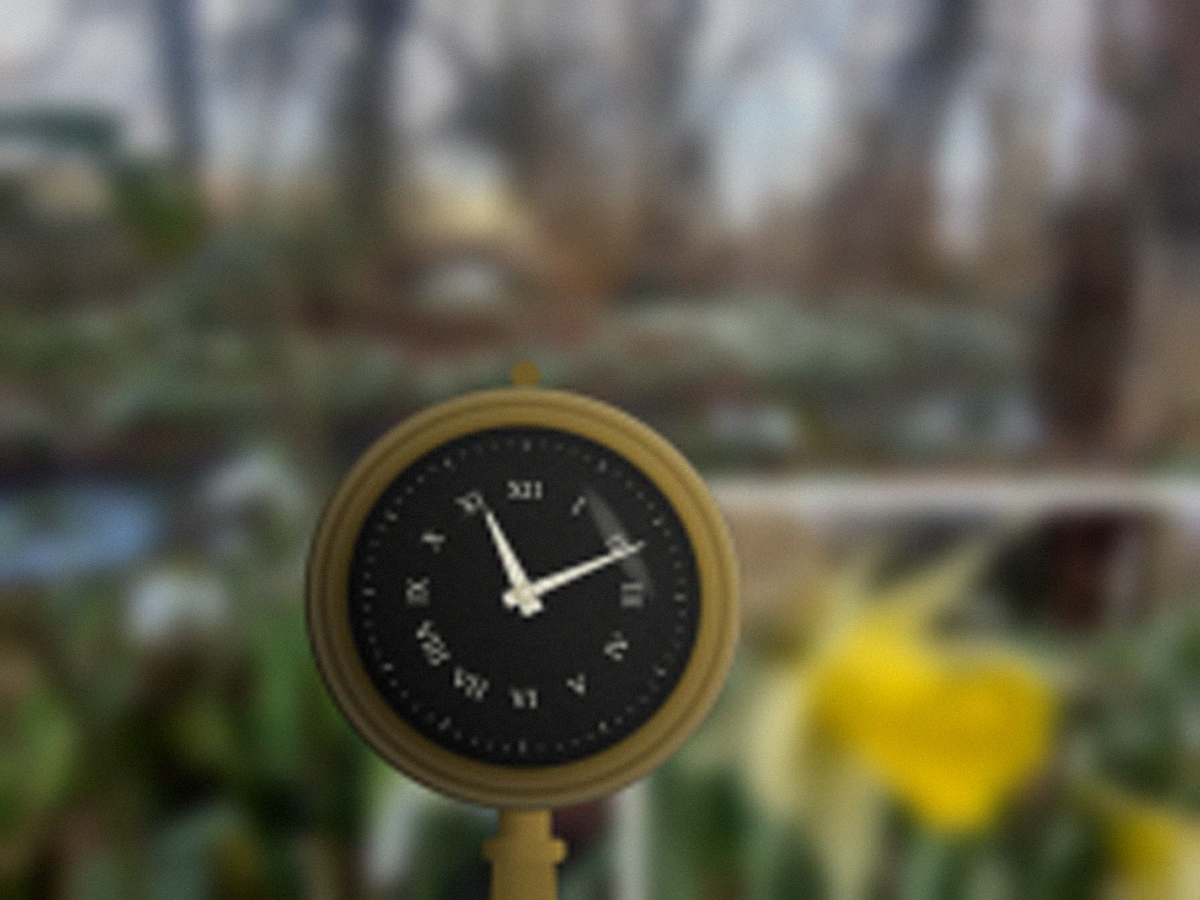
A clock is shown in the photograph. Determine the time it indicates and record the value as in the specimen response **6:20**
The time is **11:11**
